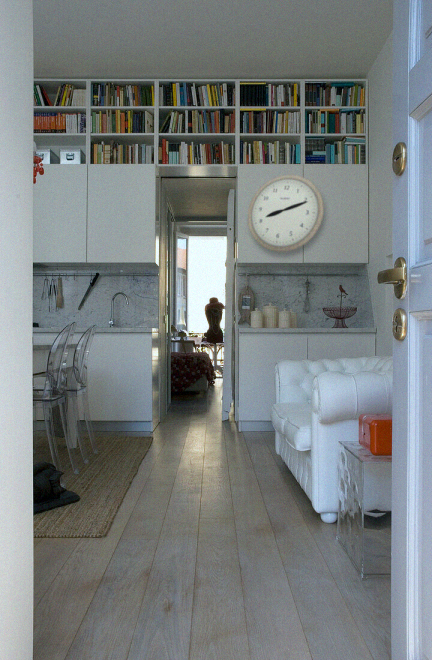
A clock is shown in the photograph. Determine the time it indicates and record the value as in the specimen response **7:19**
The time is **8:11**
